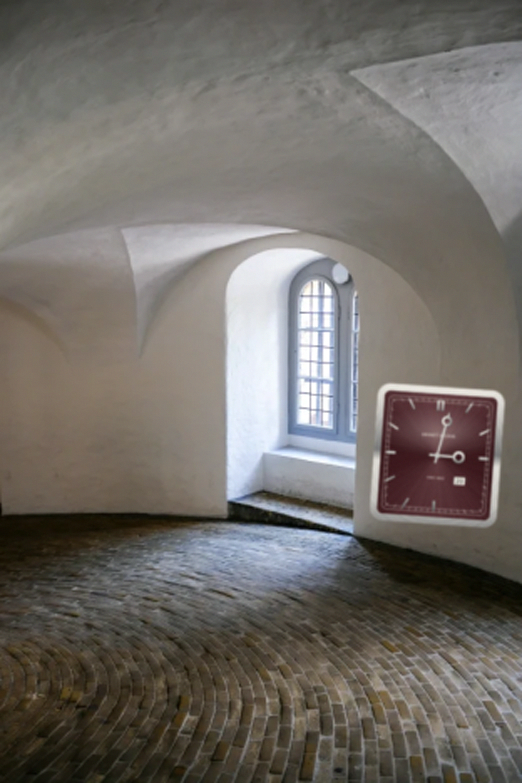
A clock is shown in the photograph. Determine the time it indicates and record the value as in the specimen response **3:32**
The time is **3:02**
